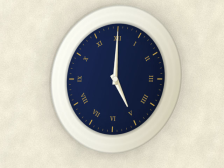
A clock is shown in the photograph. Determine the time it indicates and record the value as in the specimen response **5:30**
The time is **5:00**
